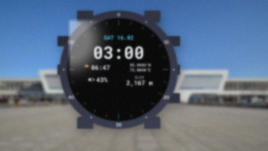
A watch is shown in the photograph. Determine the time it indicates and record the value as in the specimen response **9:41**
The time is **3:00**
